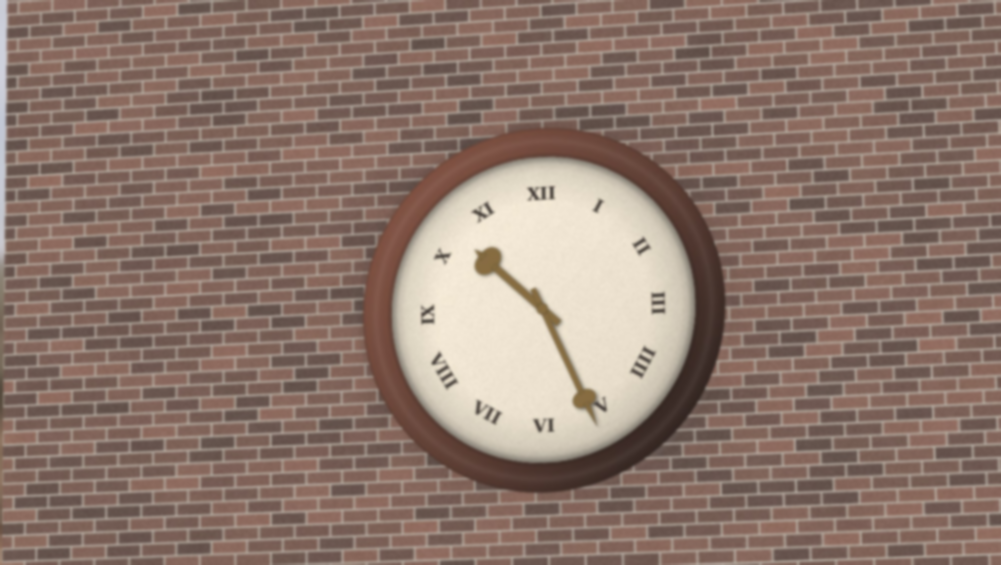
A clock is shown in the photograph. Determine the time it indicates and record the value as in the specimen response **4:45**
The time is **10:26**
